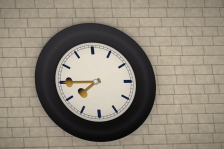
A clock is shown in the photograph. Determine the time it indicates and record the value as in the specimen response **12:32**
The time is **7:45**
